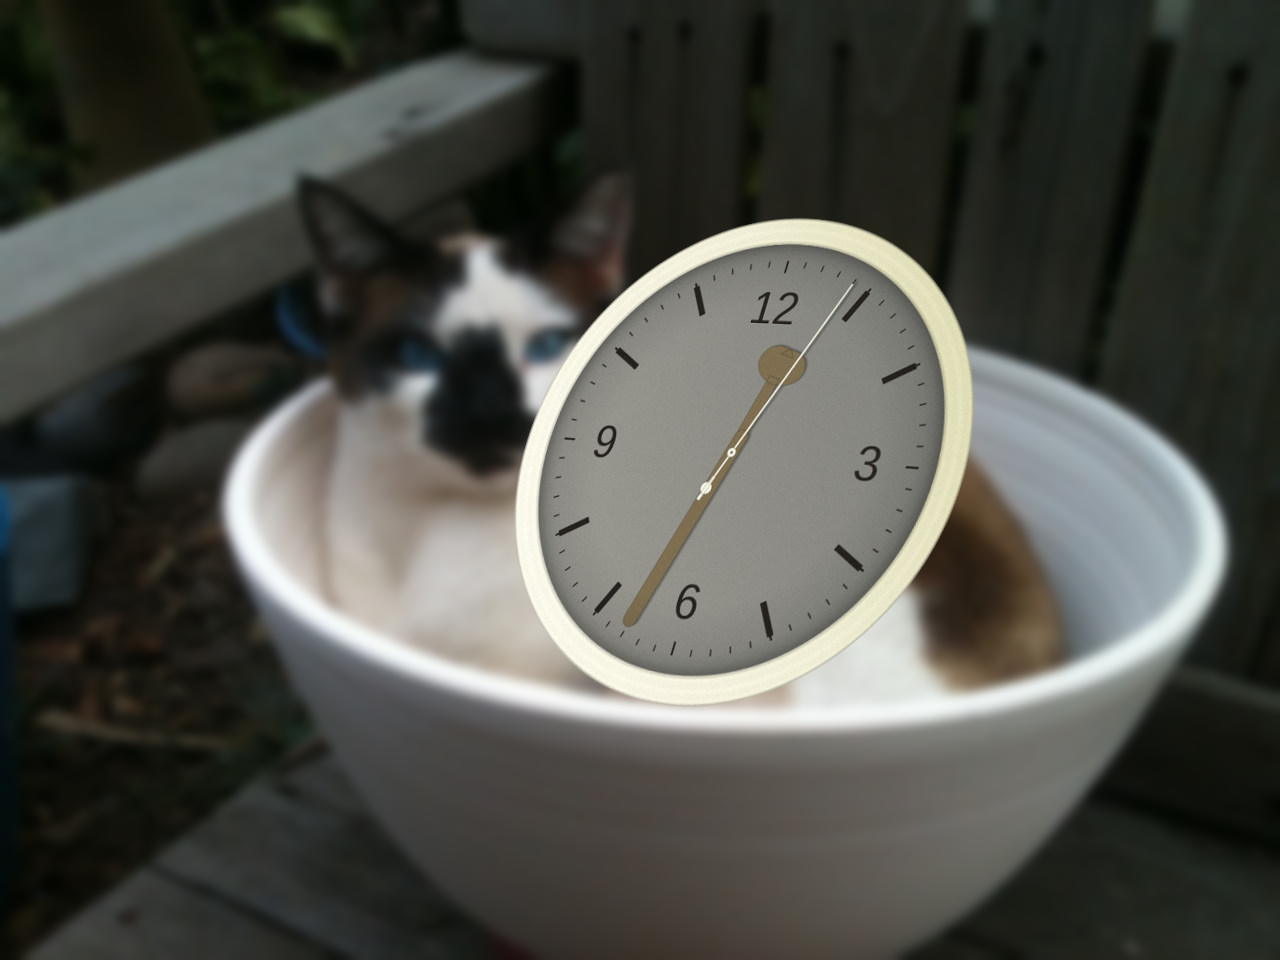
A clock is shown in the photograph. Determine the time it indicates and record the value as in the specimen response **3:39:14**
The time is **12:33:04**
